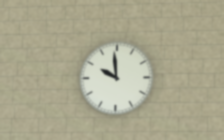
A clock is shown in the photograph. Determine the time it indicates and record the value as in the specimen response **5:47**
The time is **9:59**
